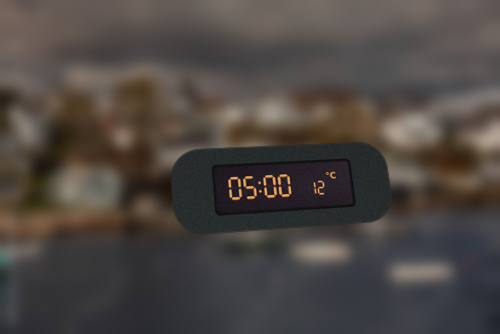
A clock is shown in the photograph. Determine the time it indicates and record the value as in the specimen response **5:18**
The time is **5:00**
